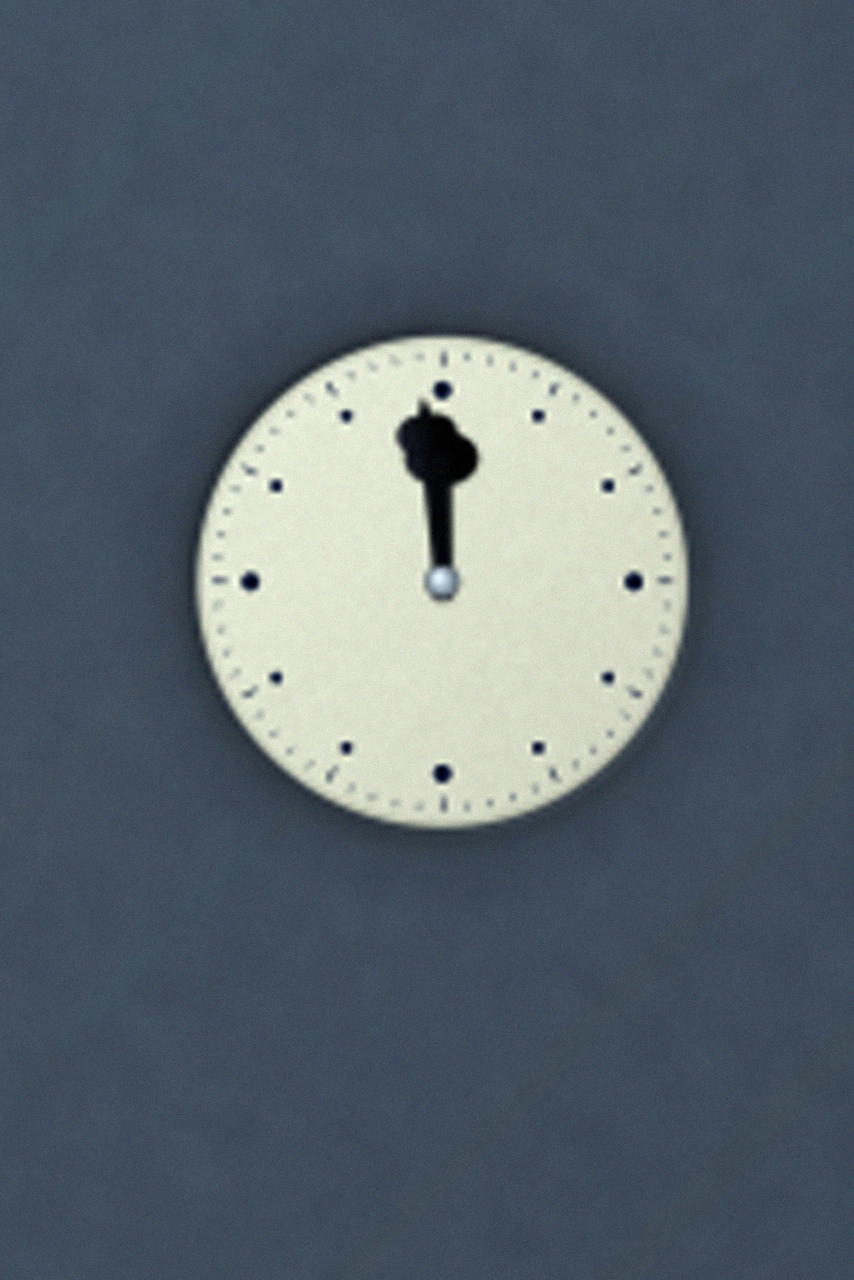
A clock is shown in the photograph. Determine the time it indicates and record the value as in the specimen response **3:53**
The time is **11:59**
